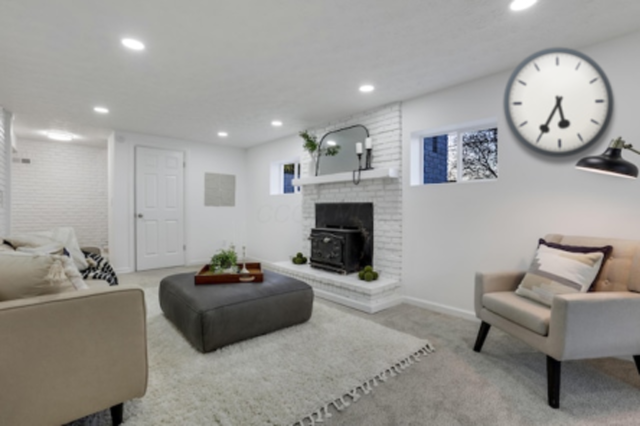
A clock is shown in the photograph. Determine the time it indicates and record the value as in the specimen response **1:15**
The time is **5:35**
